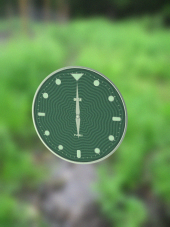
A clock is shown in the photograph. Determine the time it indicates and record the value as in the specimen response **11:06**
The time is **6:00**
